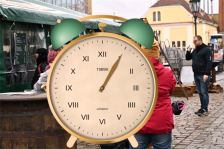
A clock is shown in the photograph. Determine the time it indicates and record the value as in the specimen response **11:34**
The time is **1:05**
